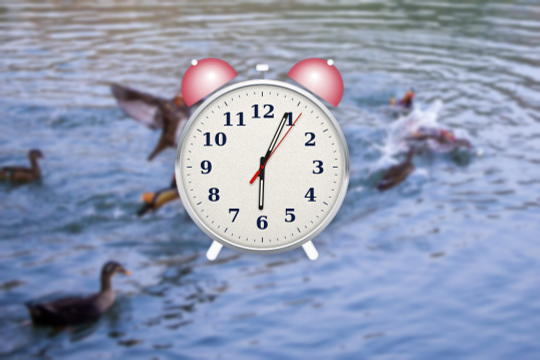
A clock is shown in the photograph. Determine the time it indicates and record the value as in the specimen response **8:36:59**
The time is **6:04:06**
